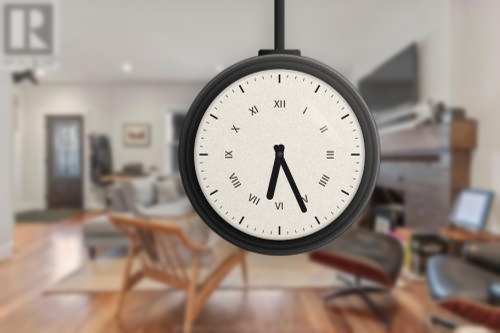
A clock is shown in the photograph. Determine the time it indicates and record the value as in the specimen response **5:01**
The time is **6:26**
